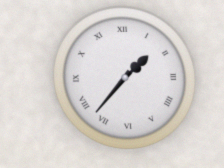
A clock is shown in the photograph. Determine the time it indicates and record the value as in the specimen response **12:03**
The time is **1:37**
